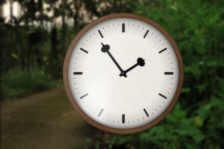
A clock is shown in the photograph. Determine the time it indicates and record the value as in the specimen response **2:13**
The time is **1:54**
